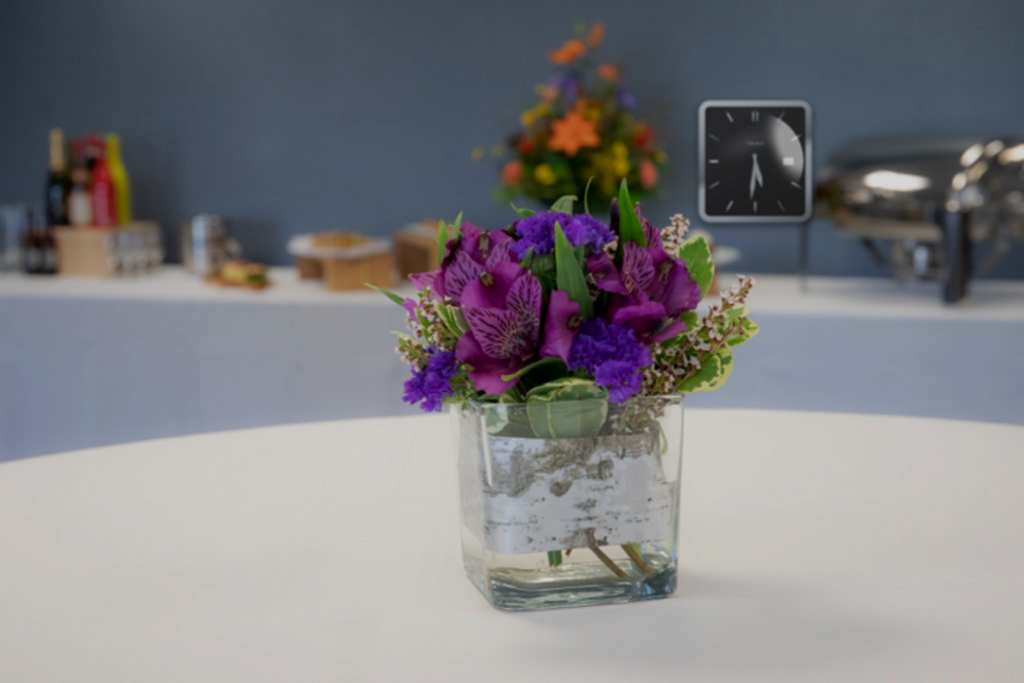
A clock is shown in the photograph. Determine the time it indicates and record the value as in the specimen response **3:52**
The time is **5:31**
